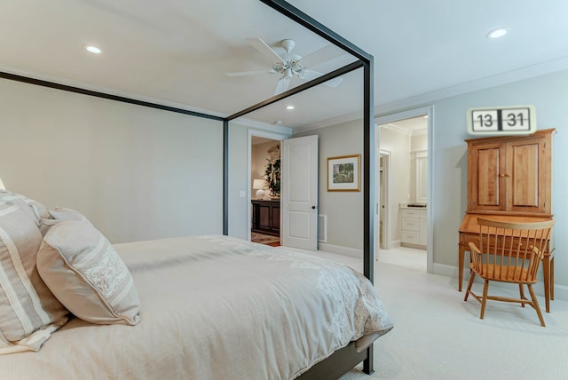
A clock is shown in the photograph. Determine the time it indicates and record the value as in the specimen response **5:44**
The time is **13:31**
